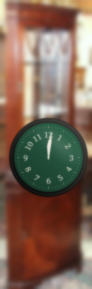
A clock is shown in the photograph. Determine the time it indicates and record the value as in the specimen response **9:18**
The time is **12:01**
